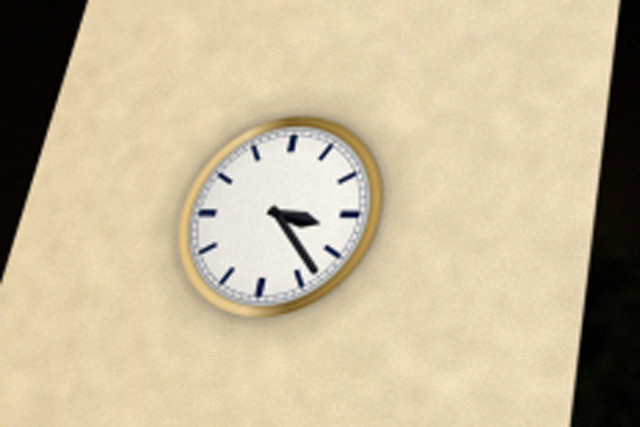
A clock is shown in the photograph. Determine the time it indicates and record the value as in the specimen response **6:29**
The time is **3:23**
